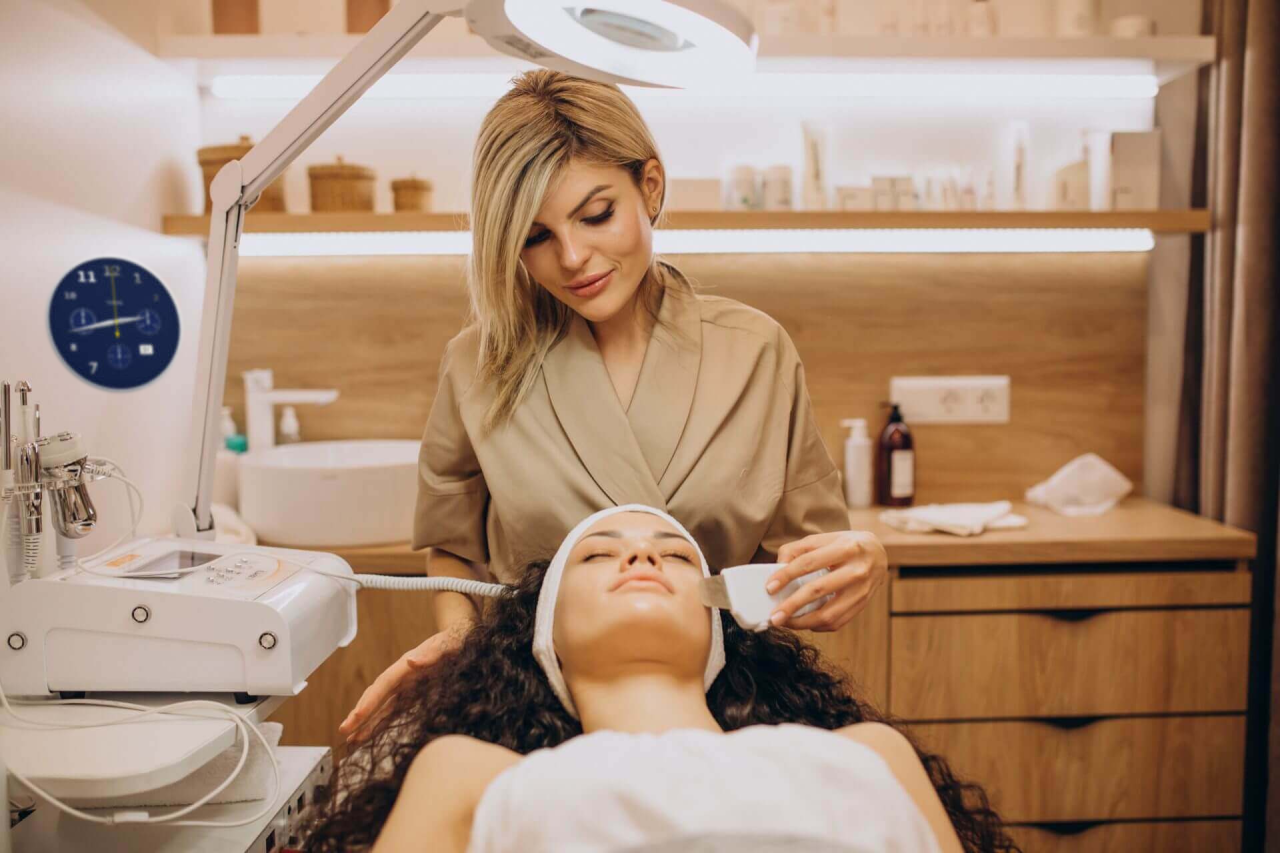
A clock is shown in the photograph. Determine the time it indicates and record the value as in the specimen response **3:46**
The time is **2:43**
